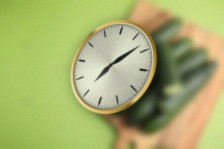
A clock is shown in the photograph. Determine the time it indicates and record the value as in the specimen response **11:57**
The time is **7:08**
